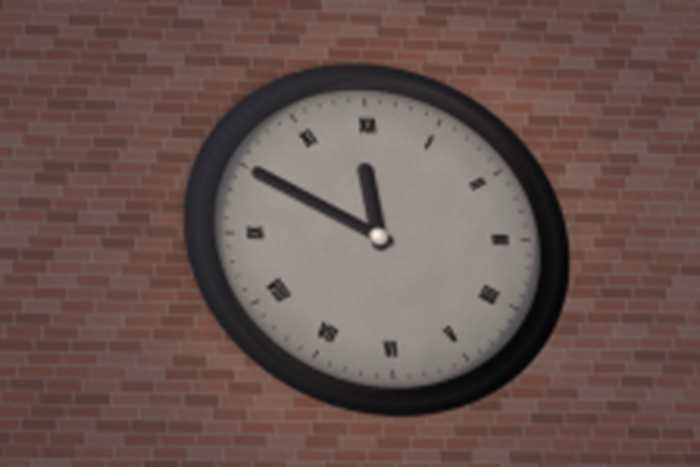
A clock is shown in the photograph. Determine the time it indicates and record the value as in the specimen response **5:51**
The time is **11:50**
